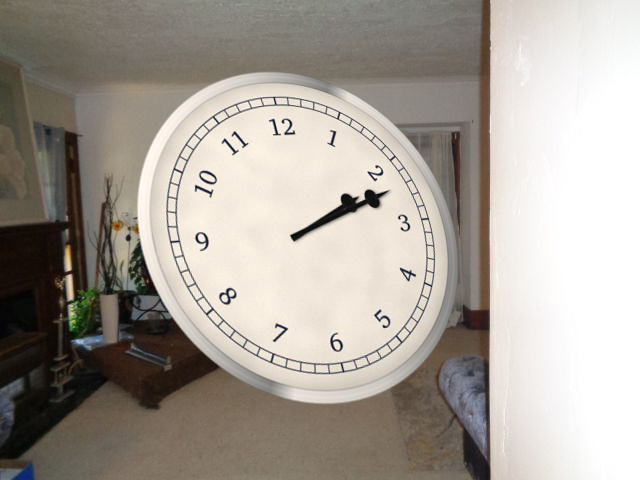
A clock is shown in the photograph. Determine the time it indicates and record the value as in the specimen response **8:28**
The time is **2:12**
